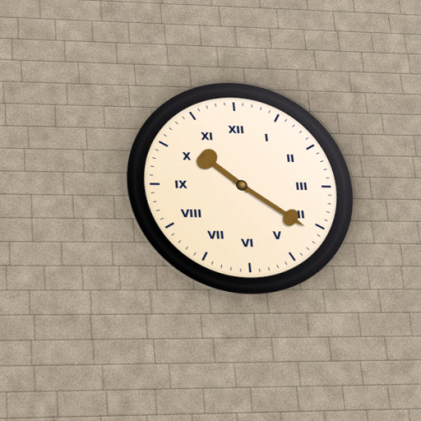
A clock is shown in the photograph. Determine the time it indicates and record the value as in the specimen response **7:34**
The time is **10:21**
